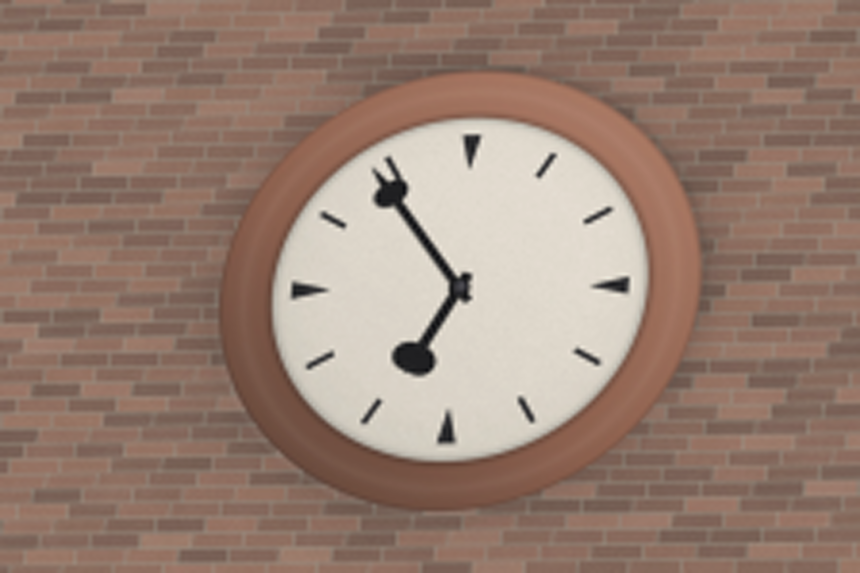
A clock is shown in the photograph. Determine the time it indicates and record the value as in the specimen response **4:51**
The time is **6:54**
